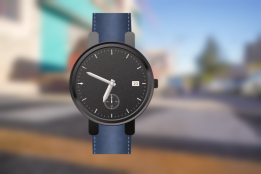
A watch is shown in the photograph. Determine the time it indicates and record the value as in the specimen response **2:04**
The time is **6:49**
